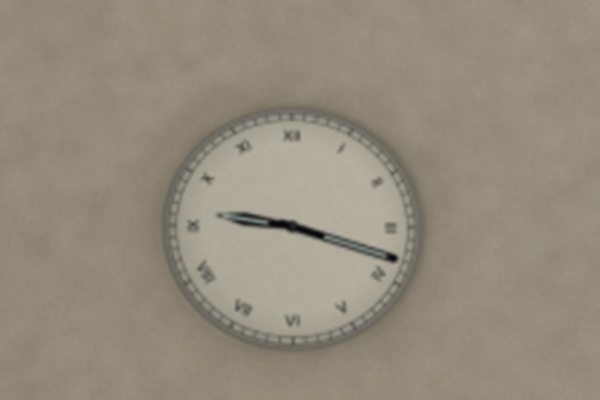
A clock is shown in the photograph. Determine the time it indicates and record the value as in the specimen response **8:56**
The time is **9:18**
